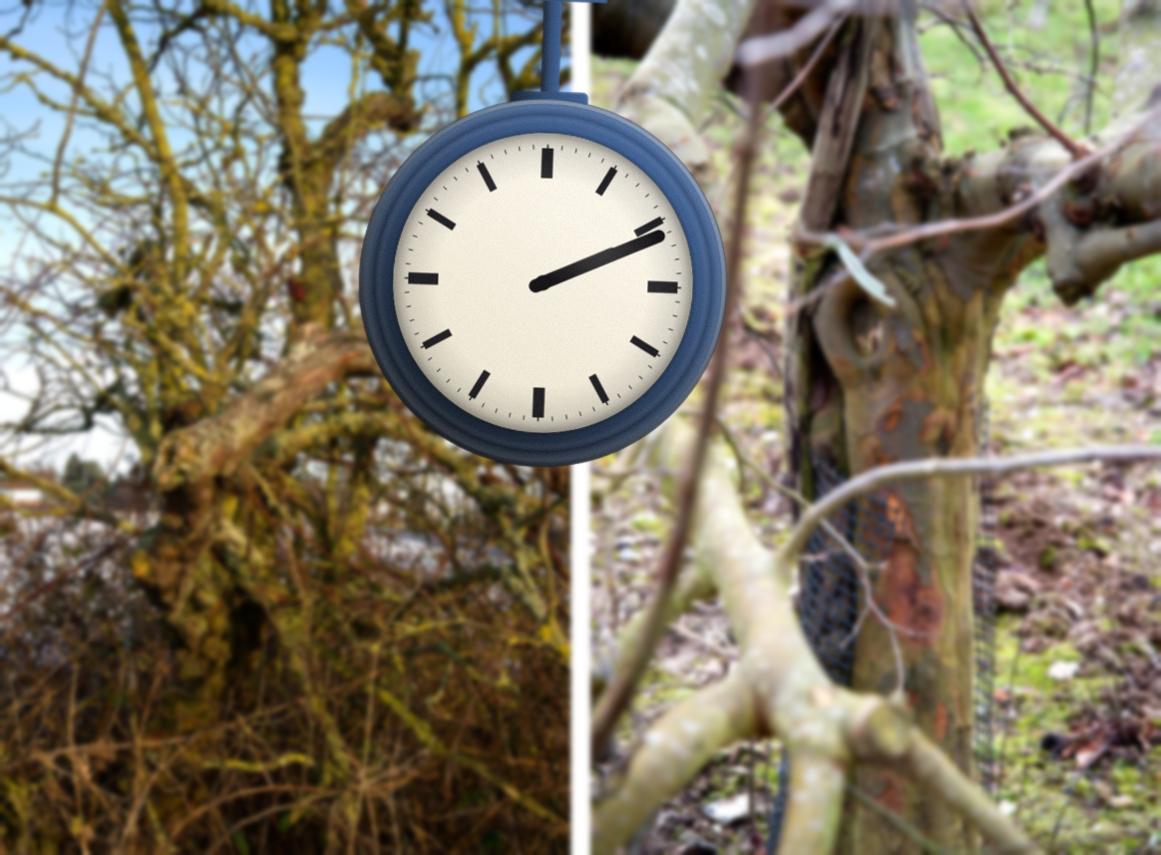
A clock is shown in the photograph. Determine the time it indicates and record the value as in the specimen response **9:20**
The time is **2:11**
